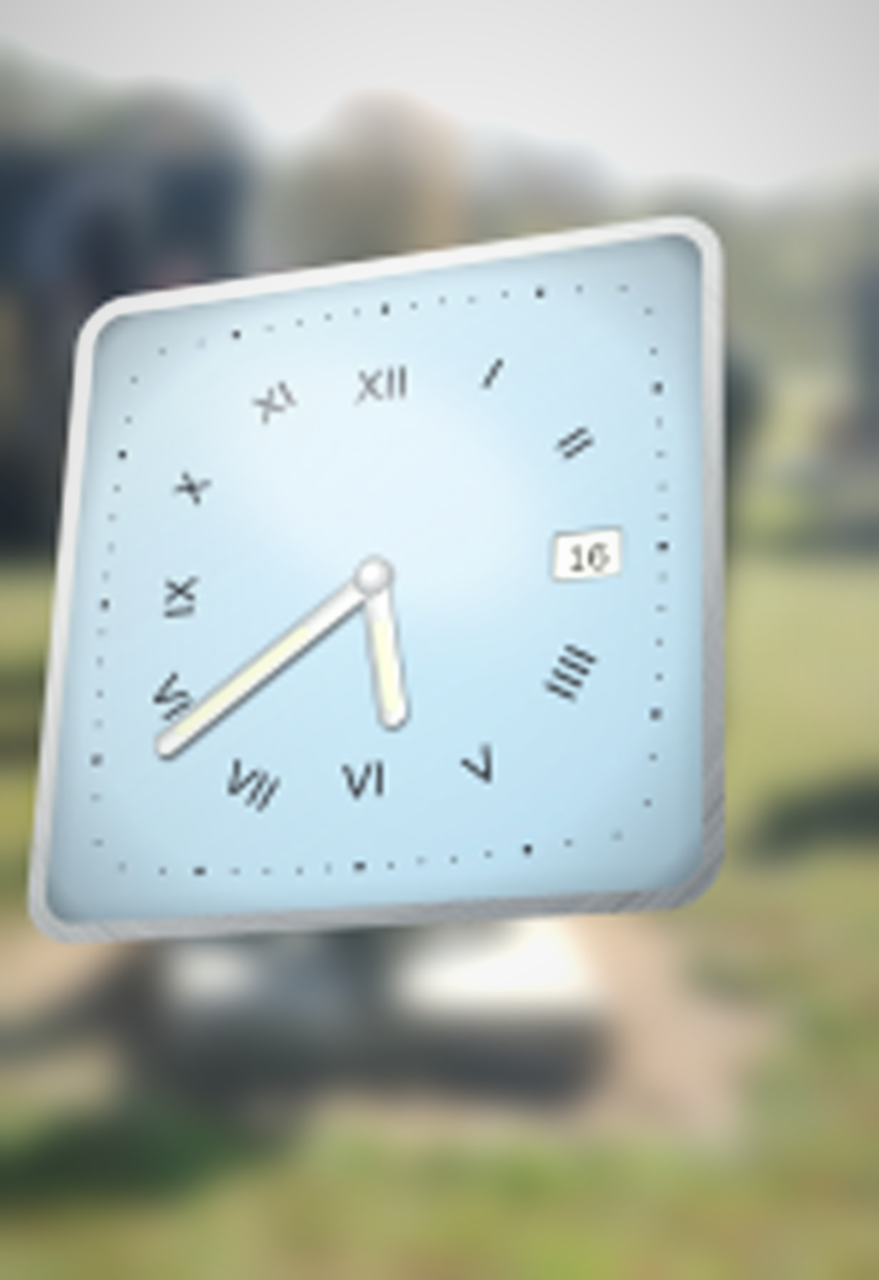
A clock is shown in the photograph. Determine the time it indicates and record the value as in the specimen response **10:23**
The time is **5:39**
